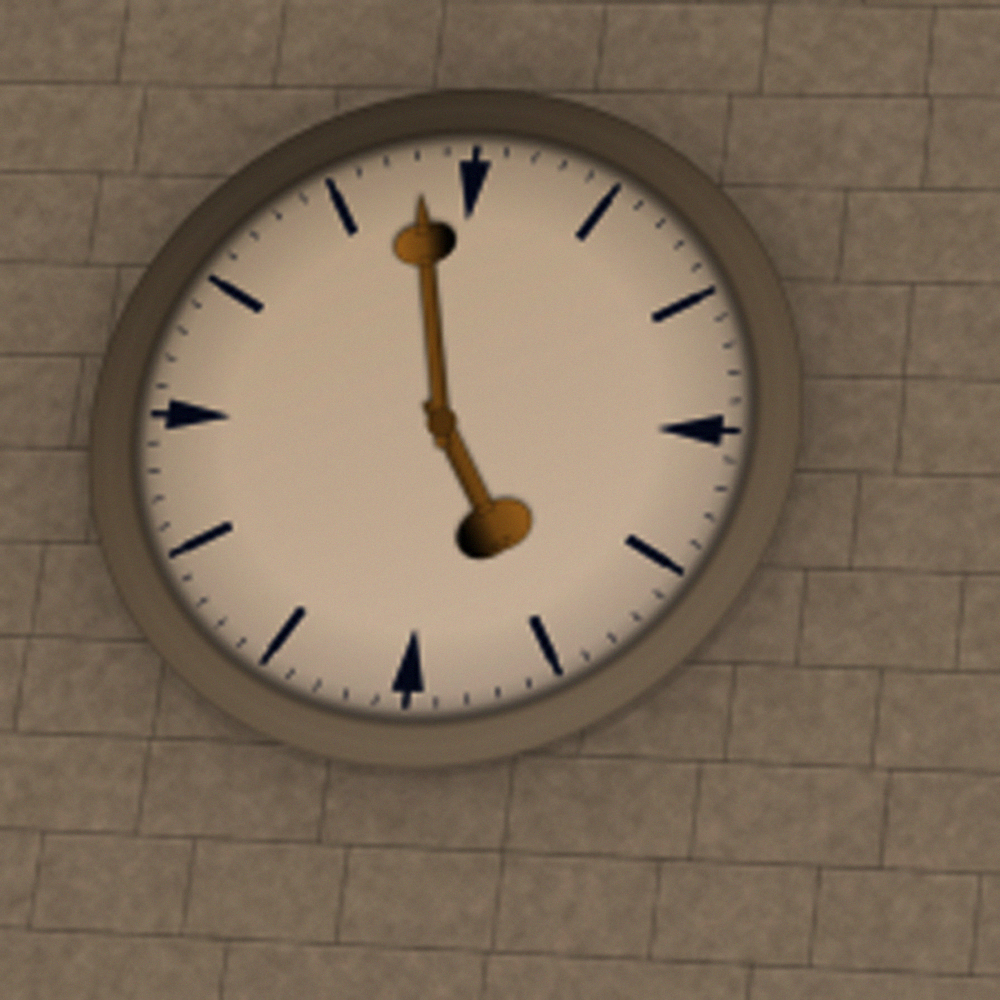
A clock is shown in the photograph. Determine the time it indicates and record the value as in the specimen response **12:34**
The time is **4:58**
